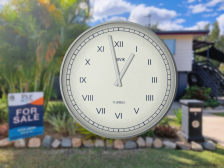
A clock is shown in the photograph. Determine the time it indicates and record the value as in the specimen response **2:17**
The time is **12:58**
